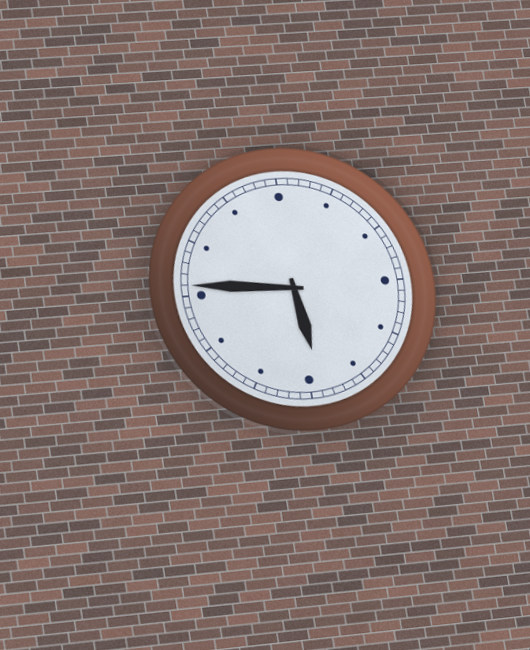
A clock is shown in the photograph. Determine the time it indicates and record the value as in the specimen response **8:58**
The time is **5:46**
